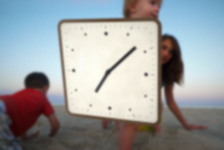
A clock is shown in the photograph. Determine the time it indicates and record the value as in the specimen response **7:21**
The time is **7:08**
